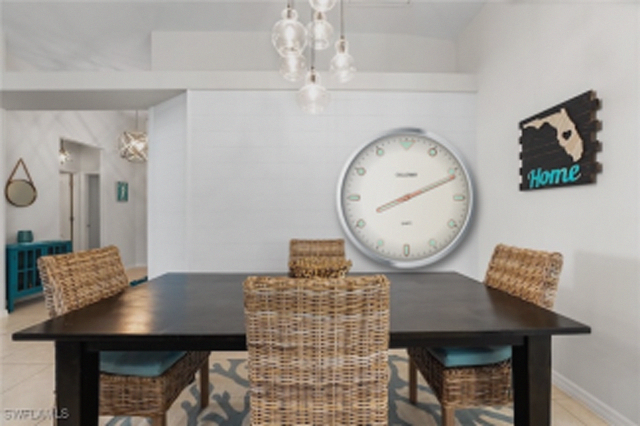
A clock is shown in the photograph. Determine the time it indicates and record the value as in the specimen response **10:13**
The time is **8:11**
